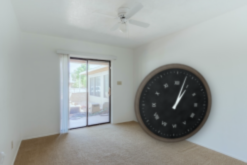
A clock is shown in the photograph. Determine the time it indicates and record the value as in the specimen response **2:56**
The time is **1:03**
